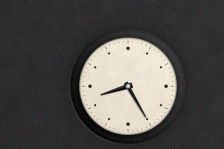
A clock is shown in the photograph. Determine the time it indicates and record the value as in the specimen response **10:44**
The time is **8:25**
